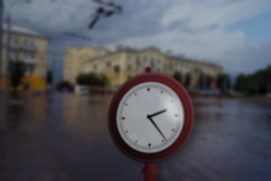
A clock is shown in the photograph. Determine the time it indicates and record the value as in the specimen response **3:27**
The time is **2:24**
